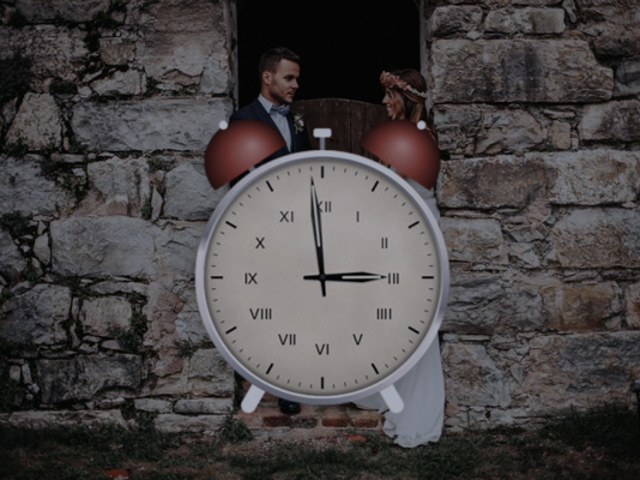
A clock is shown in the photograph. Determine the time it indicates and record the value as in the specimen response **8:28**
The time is **2:59**
